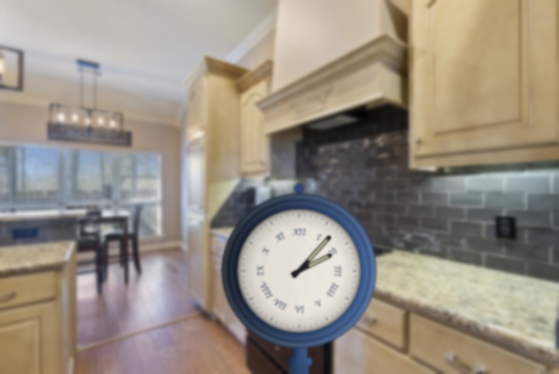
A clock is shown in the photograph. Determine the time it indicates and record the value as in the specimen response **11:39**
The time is **2:07**
